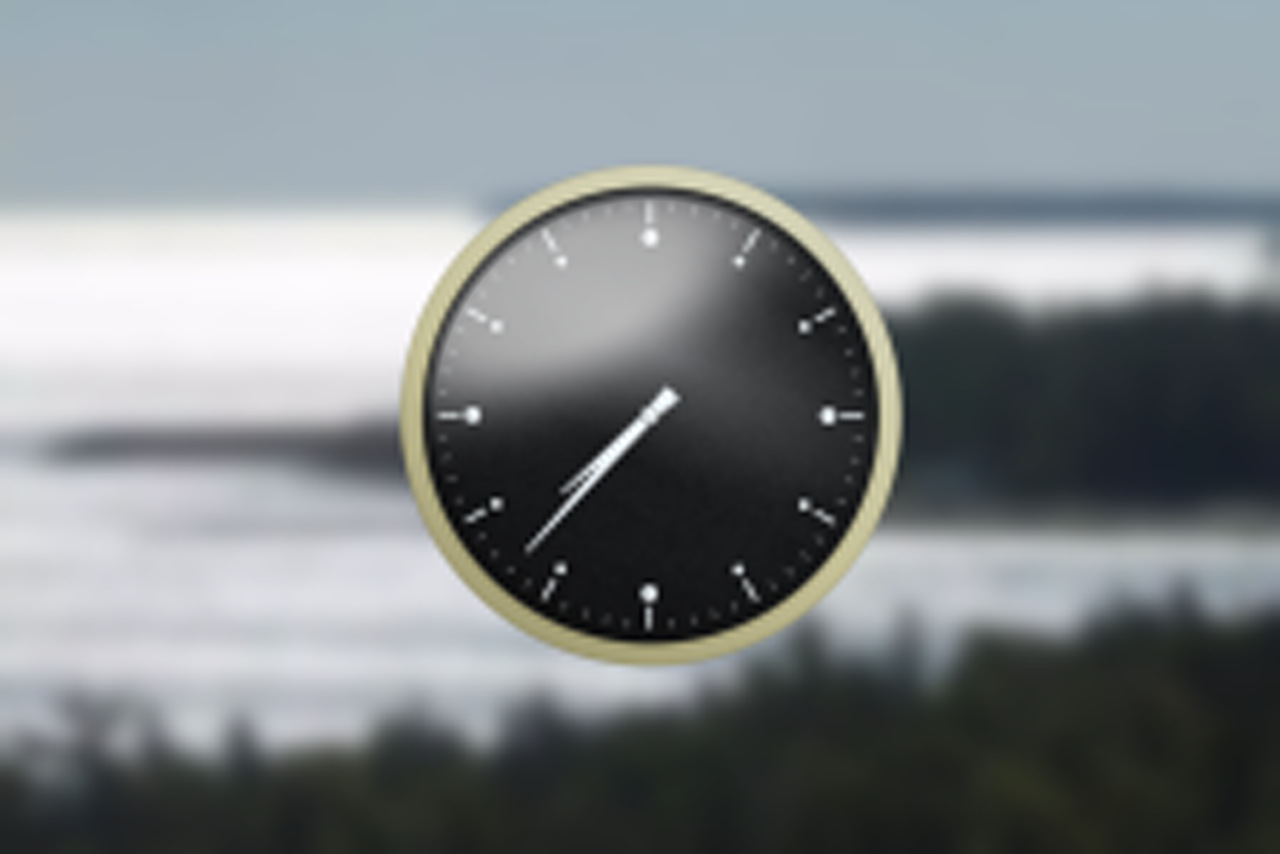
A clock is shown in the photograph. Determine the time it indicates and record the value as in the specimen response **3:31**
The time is **7:37**
